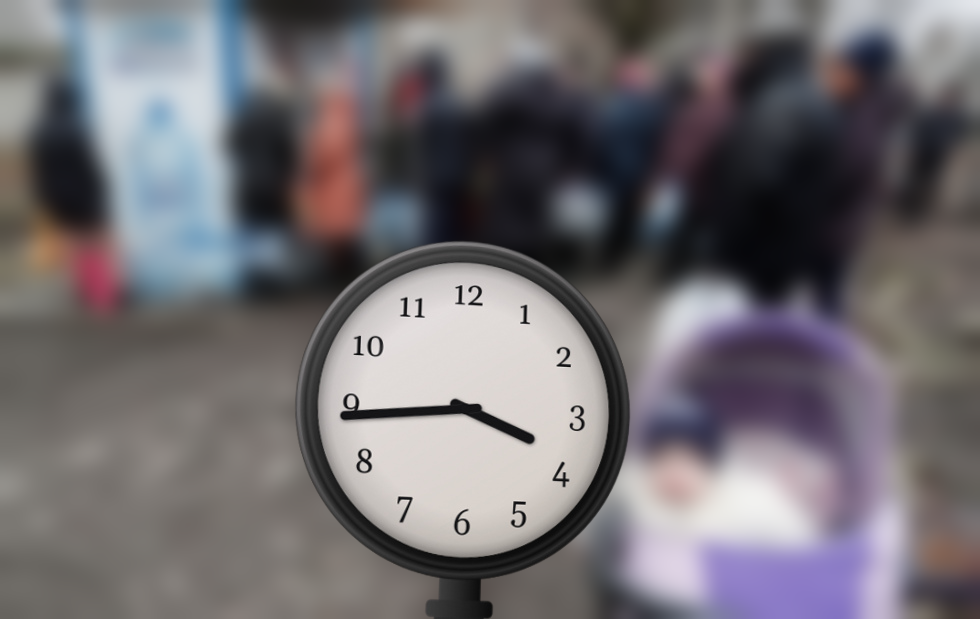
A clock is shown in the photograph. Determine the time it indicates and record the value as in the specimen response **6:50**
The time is **3:44**
